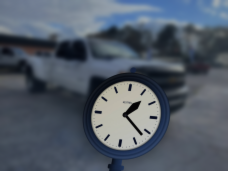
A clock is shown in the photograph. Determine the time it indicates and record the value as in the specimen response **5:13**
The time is **1:22**
